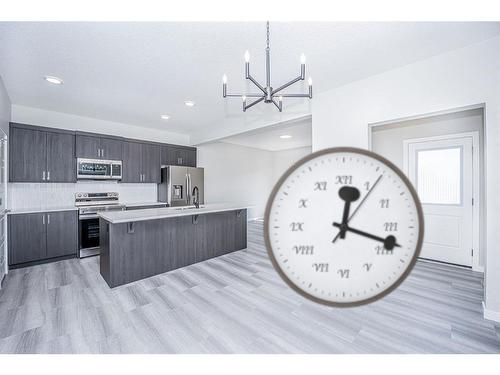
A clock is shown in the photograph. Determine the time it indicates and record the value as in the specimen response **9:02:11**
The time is **12:18:06**
